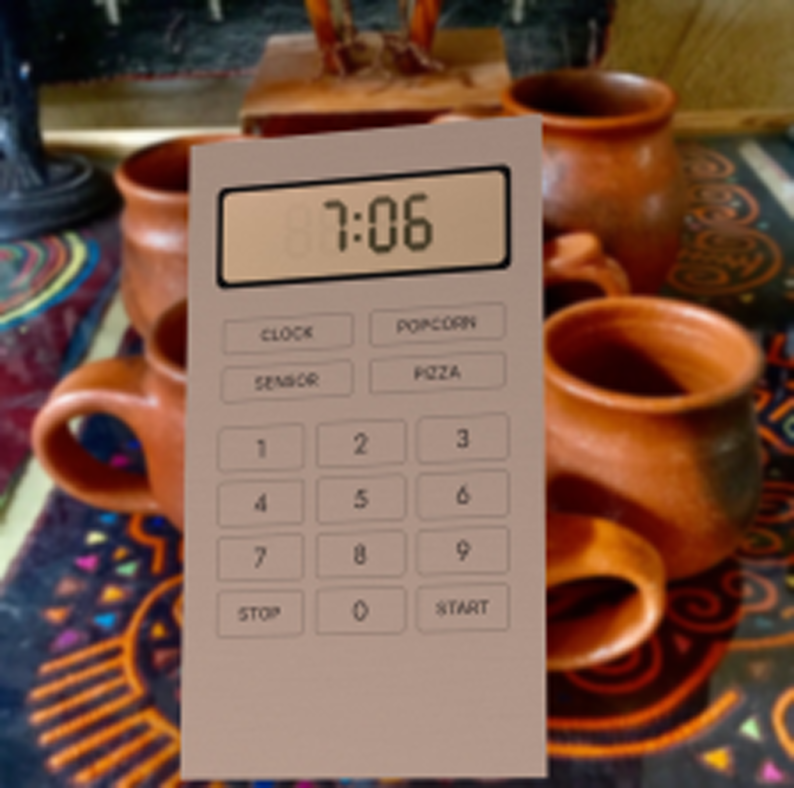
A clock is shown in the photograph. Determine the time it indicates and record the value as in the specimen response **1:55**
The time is **7:06**
